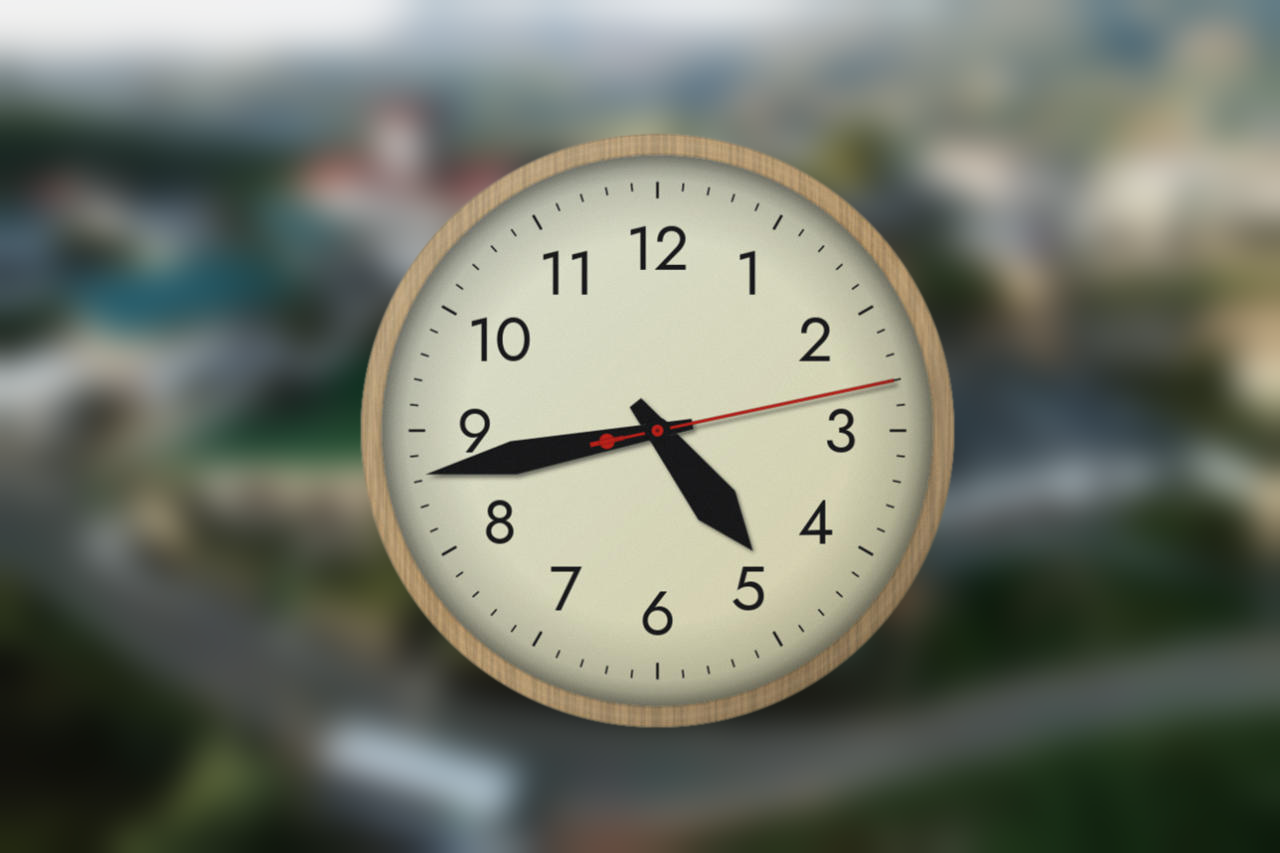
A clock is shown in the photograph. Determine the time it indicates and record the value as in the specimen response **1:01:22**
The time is **4:43:13**
